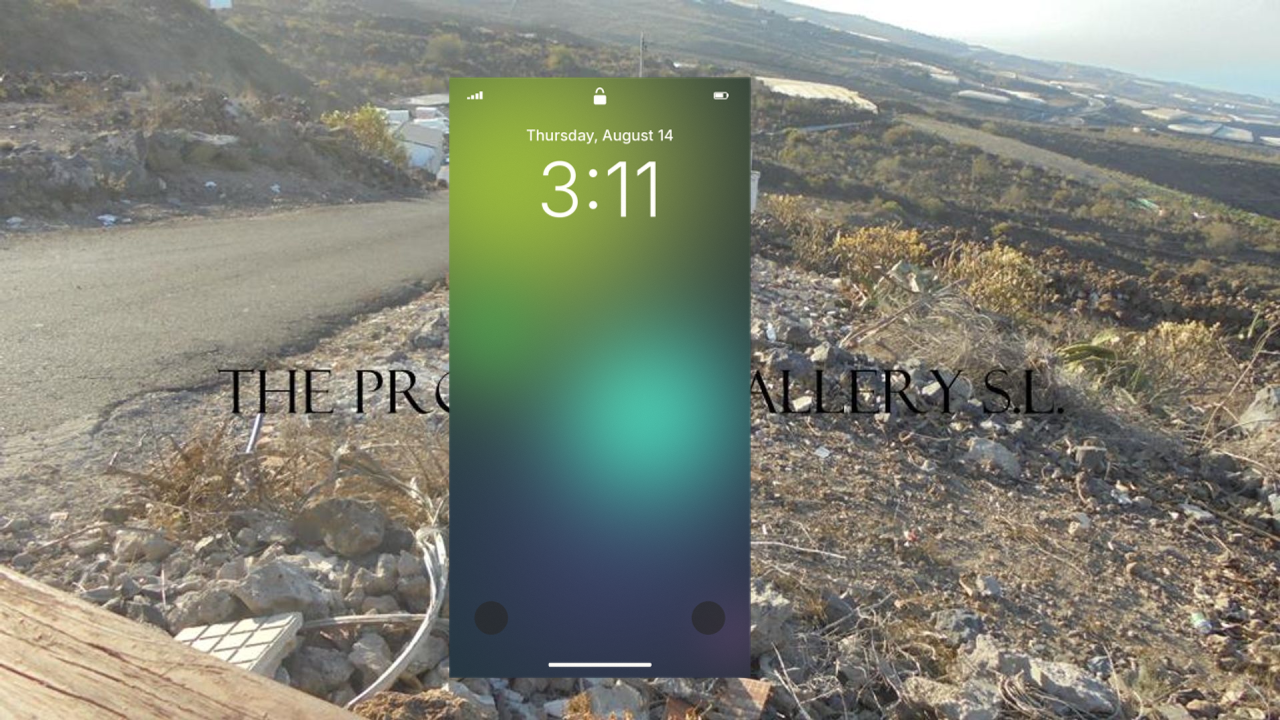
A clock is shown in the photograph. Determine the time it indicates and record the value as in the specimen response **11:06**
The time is **3:11**
